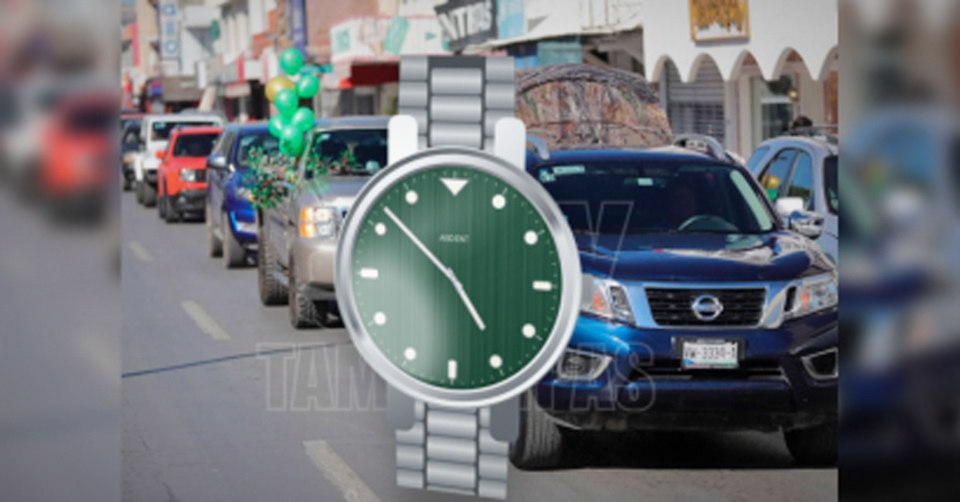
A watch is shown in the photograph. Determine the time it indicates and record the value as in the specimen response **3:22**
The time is **4:52**
